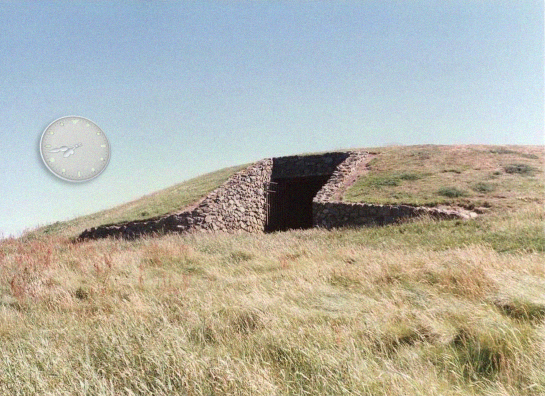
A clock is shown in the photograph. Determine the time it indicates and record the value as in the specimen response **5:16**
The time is **7:43**
